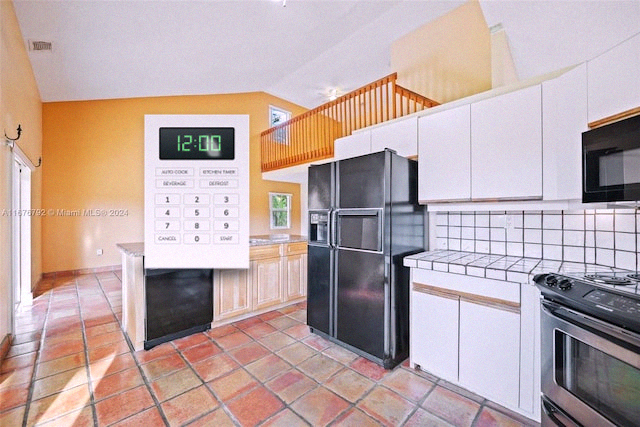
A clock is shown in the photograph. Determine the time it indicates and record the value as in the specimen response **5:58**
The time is **12:00**
